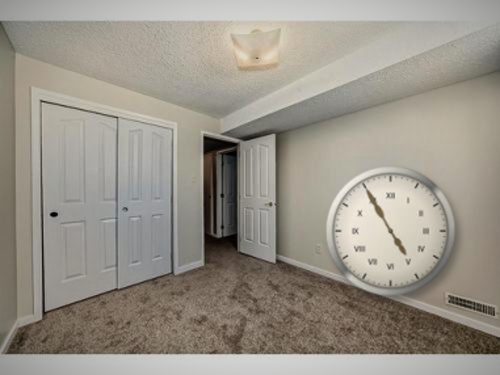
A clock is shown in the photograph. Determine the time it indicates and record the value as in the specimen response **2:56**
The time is **4:55**
